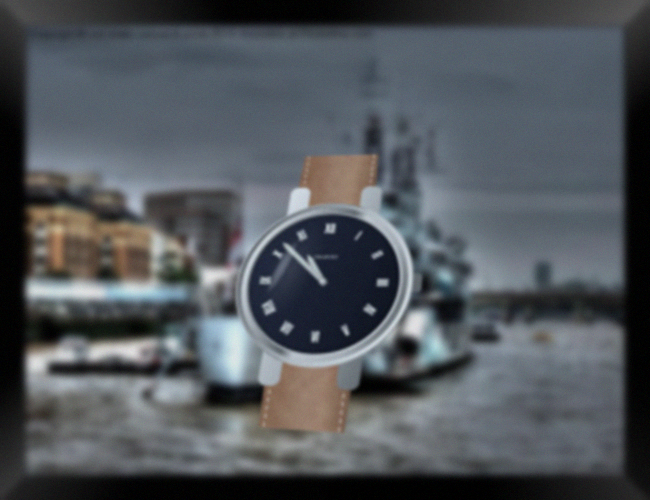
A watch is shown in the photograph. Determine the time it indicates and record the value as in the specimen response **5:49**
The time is **10:52**
